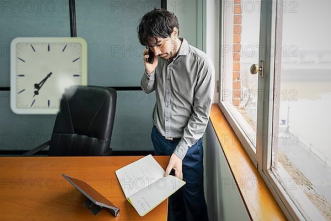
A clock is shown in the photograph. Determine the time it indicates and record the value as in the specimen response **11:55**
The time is **7:36**
